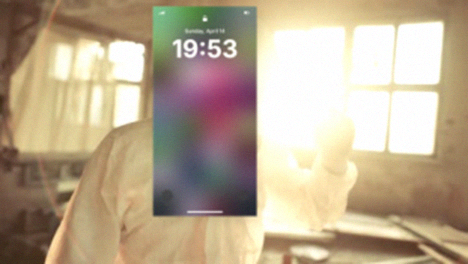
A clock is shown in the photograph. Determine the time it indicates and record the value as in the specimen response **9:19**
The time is **19:53**
